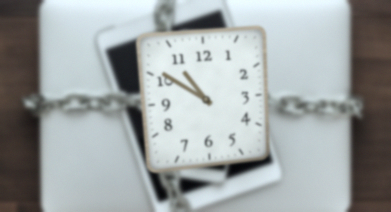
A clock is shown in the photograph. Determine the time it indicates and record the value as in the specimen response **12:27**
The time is **10:51**
